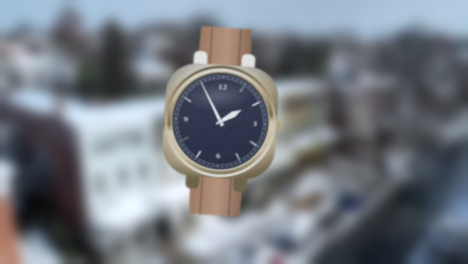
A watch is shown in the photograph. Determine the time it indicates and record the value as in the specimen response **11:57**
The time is **1:55**
